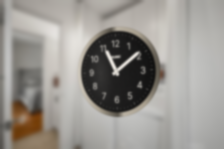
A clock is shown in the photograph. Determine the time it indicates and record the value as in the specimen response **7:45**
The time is **11:09**
